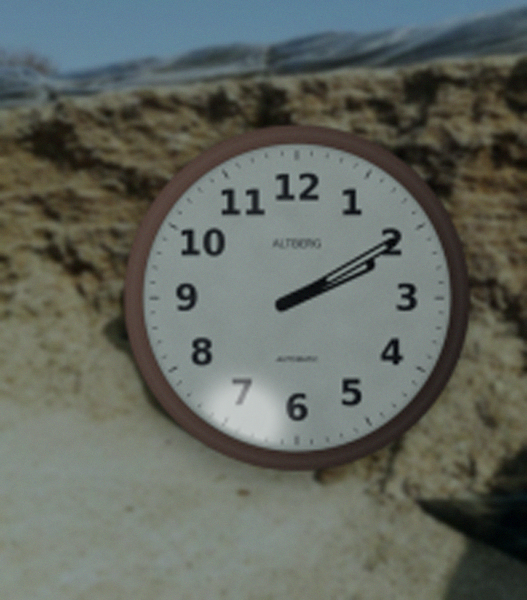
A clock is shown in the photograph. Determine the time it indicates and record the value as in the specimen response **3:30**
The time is **2:10**
